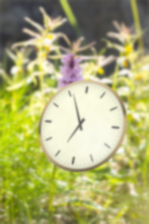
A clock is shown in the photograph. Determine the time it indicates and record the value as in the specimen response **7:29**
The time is **6:56**
